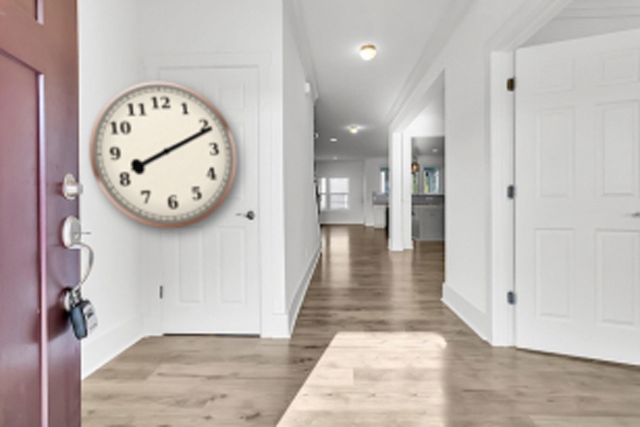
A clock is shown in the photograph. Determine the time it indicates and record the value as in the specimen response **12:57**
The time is **8:11**
